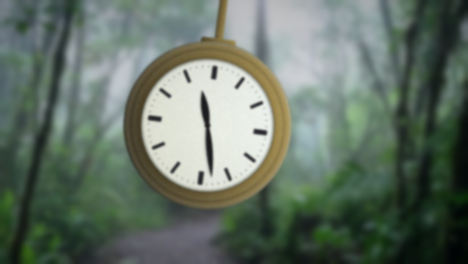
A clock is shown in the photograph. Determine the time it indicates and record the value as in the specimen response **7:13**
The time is **11:28**
